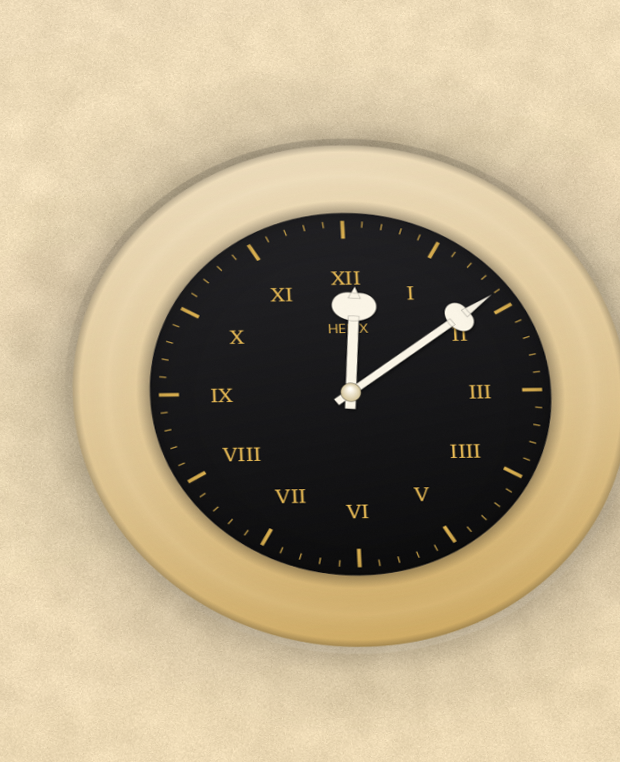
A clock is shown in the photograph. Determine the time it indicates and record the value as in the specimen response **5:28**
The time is **12:09**
